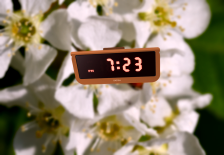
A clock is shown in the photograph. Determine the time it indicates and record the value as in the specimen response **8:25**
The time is **7:23**
